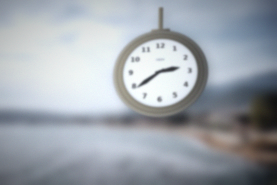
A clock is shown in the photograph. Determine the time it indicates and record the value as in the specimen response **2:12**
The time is **2:39**
